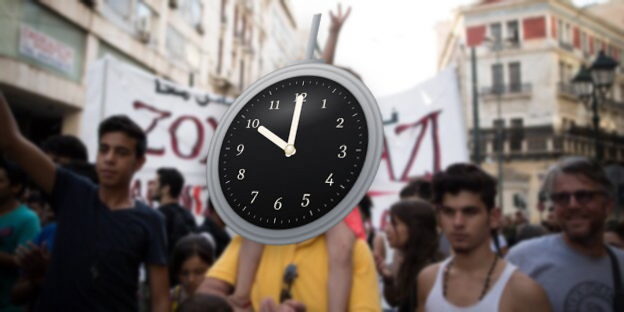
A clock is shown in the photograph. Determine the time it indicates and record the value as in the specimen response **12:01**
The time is **10:00**
